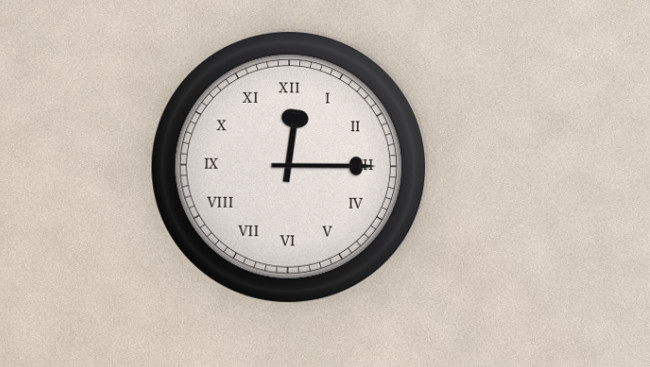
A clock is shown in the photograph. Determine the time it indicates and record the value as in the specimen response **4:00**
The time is **12:15**
